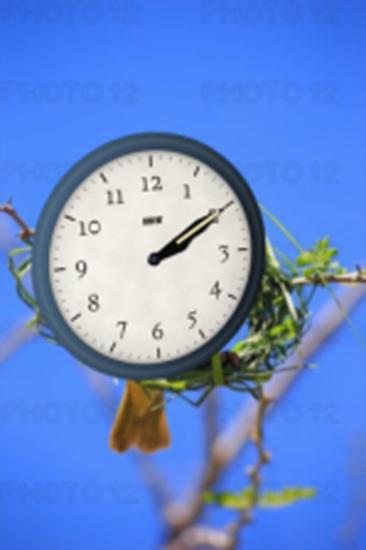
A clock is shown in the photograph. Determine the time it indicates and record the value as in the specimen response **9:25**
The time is **2:10**
